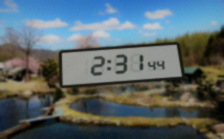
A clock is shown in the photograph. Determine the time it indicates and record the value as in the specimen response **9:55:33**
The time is **2:31:44**
